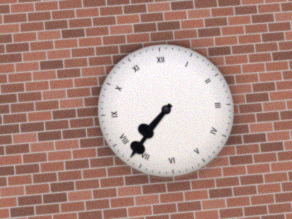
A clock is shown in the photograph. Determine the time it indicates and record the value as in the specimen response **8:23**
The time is **7:37**
